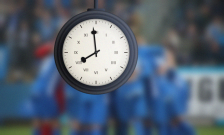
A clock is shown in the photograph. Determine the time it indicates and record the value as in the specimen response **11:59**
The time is **7:59**
